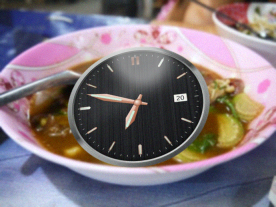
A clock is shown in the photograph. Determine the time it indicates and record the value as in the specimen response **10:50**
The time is **6:48**
